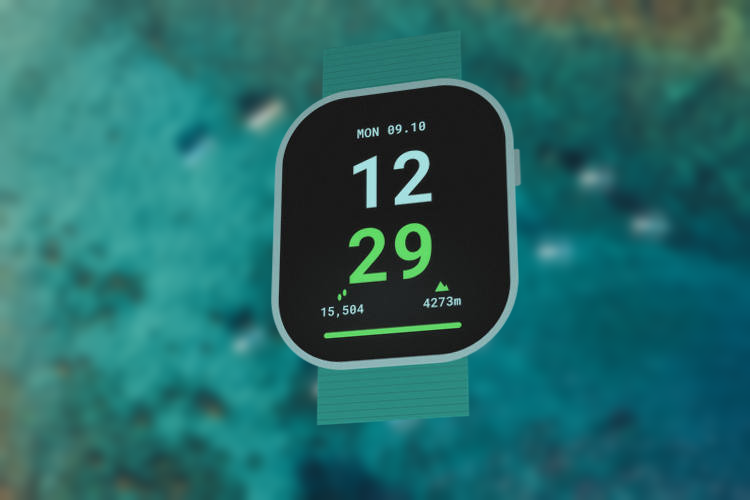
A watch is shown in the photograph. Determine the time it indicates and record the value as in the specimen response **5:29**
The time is **12:29**
